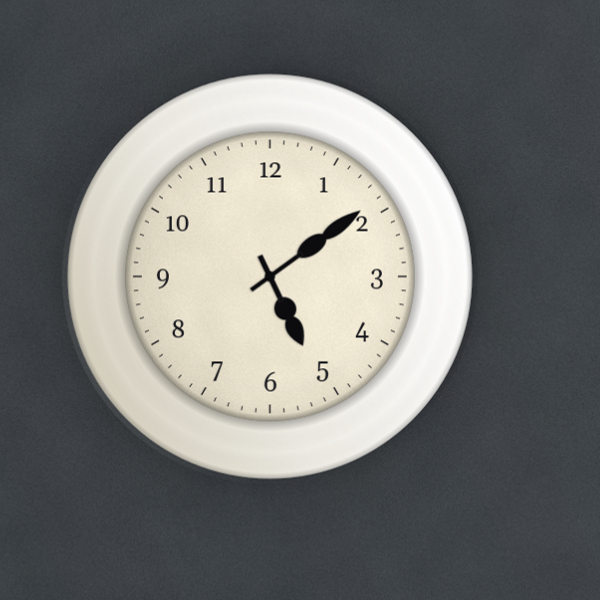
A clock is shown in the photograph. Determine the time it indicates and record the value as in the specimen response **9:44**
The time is **5:09**
